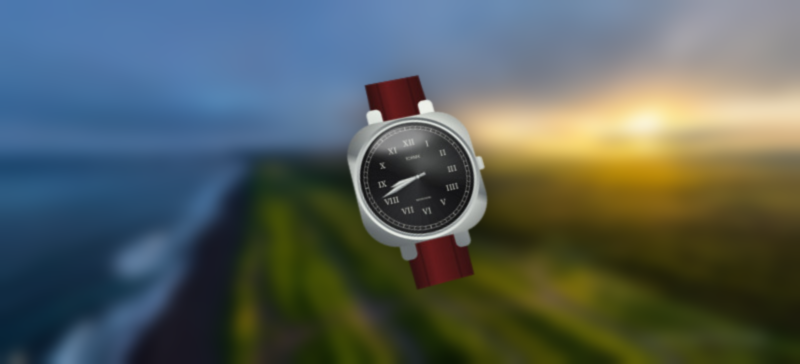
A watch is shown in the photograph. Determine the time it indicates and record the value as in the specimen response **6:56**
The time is **8:42**
